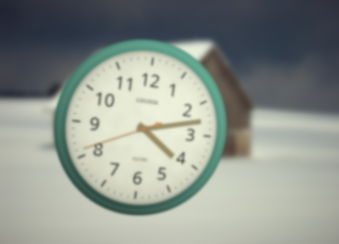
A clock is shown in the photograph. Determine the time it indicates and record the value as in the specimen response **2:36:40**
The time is **4:12:41**
